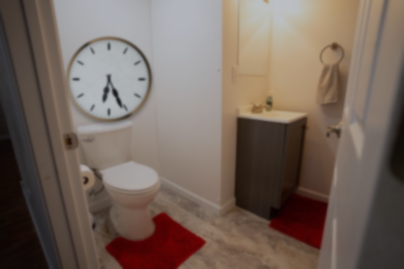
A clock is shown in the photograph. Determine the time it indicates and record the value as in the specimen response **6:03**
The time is **6:26**
